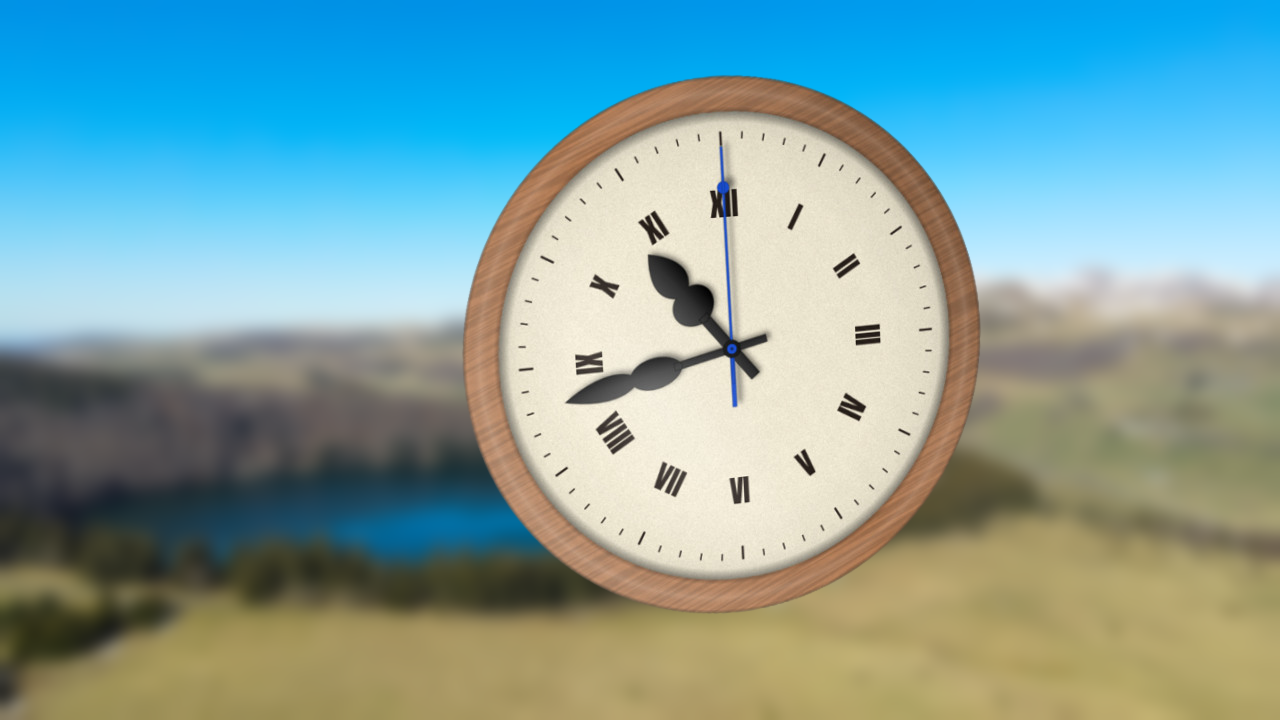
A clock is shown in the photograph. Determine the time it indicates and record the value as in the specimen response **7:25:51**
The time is **10:43:00**
